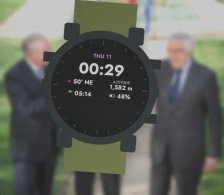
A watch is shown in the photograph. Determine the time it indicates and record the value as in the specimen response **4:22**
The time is **0:29**
